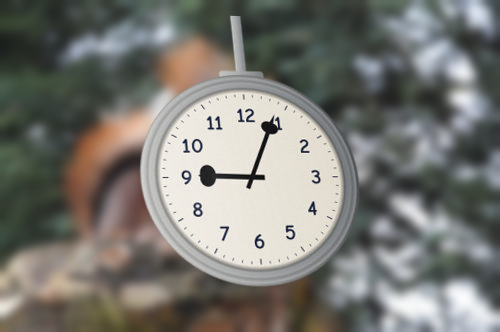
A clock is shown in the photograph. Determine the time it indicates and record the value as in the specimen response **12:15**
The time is **9:04**
